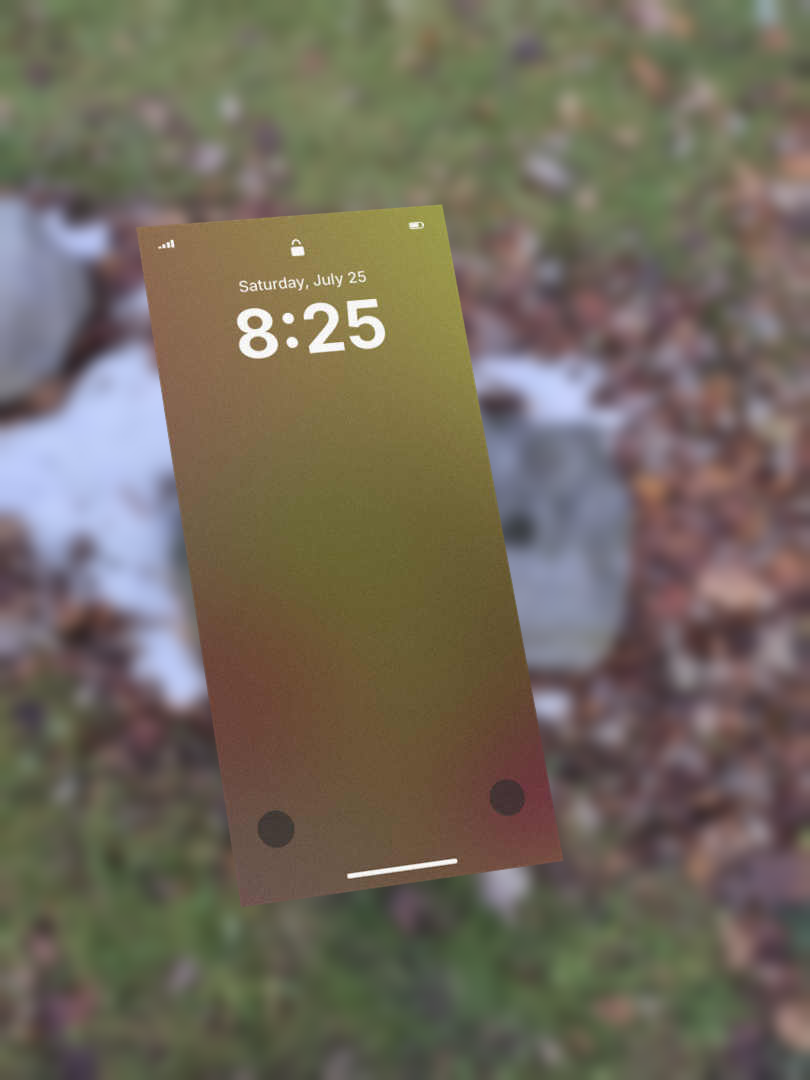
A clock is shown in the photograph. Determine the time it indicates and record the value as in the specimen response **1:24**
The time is **8:25**
